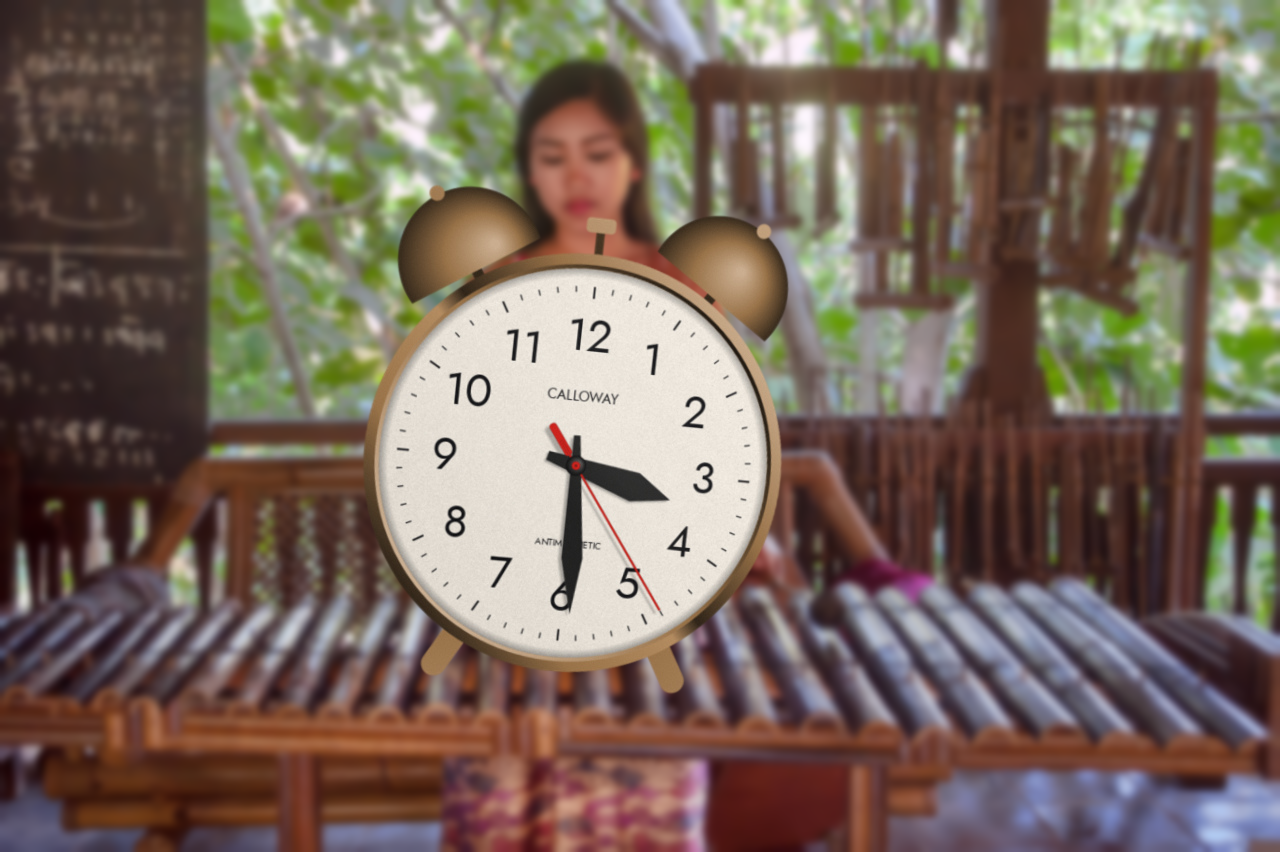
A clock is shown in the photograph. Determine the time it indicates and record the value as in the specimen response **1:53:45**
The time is **3:29:24**
